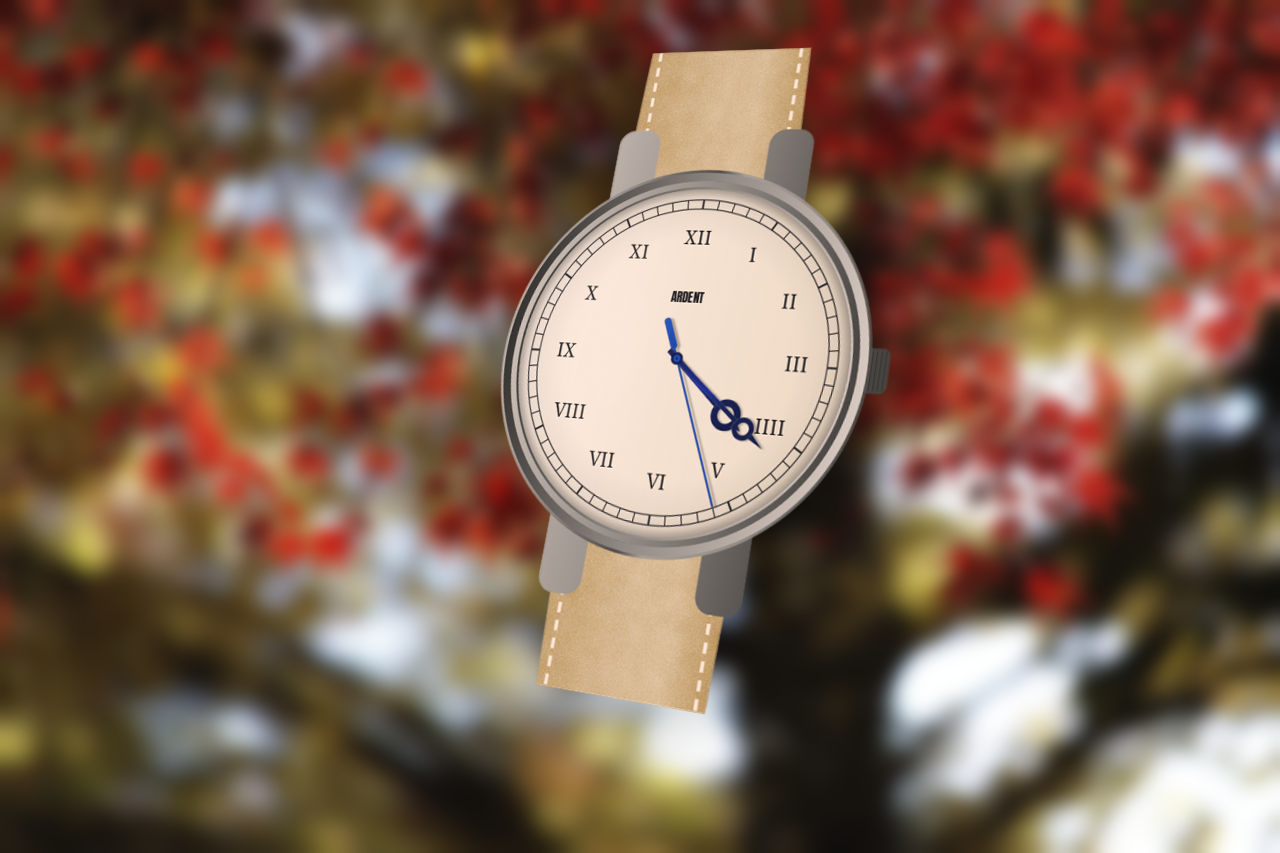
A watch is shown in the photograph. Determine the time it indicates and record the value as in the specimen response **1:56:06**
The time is **4:21:26**
